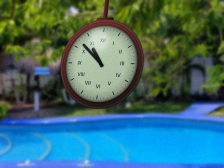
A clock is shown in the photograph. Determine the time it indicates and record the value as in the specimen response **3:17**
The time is **10:52**
